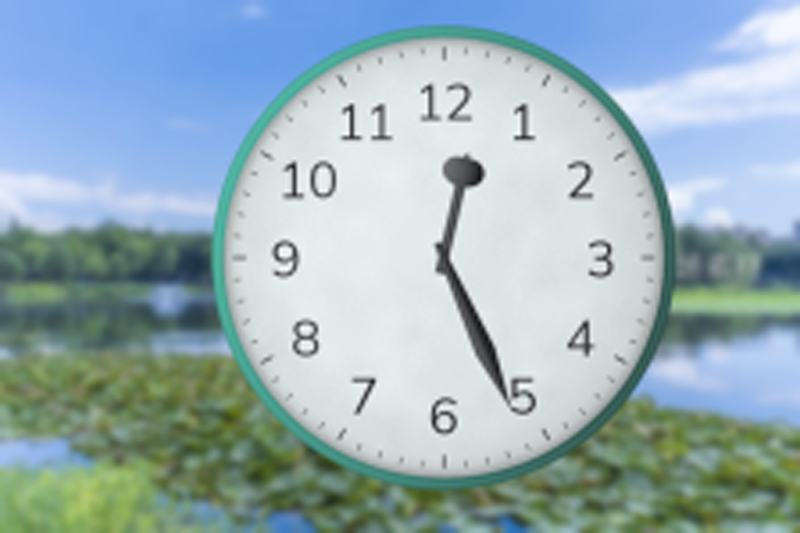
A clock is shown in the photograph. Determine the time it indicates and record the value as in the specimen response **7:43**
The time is **12:26**
